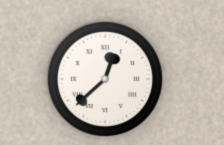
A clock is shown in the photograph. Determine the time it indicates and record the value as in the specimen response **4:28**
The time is **12:38**
